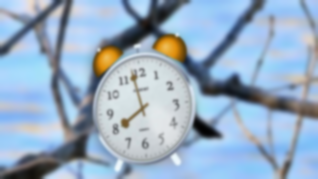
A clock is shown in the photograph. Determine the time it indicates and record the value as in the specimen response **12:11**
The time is **7:58**
